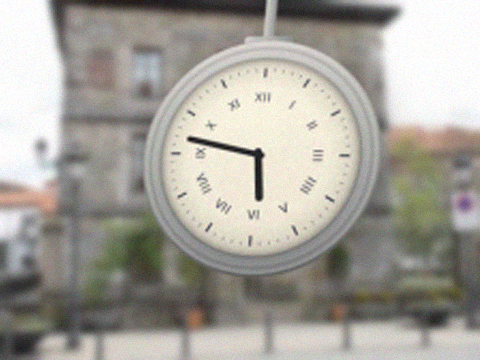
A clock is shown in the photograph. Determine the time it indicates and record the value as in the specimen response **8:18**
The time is **5:47**
